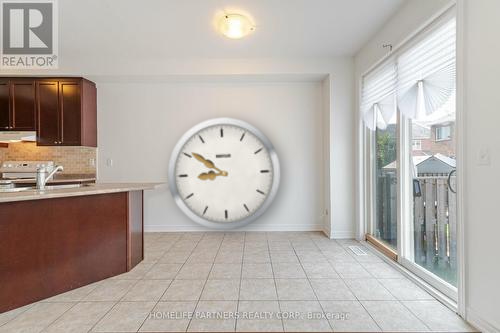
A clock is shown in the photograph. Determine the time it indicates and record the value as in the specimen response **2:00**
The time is **8:51**
